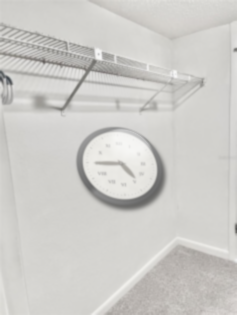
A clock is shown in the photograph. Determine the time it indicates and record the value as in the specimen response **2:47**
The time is **4:45**
